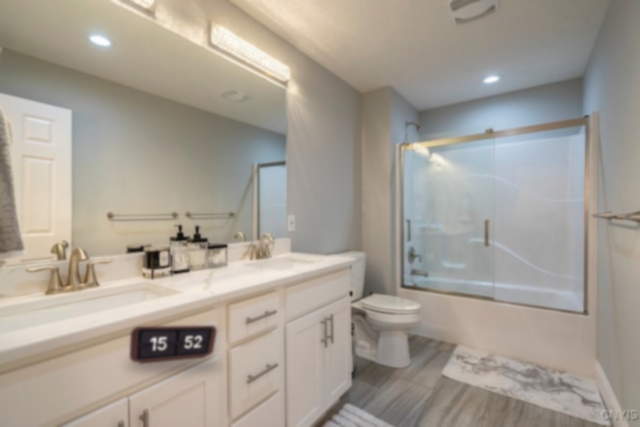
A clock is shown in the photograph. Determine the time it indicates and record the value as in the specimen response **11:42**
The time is **15:52**
